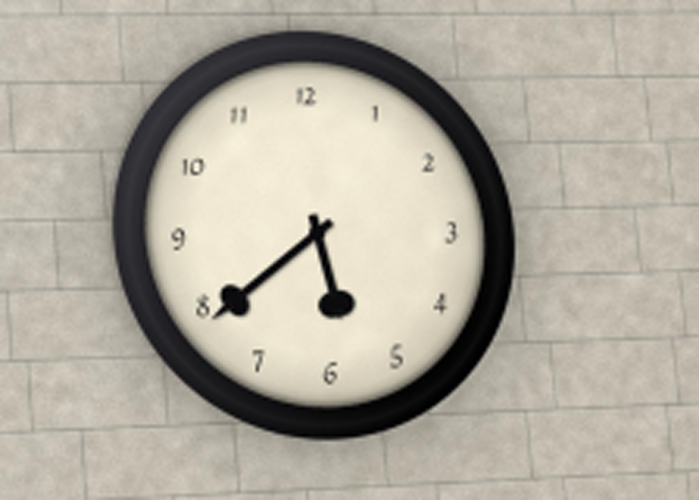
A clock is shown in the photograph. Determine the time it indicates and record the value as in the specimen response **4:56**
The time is **5:39**
